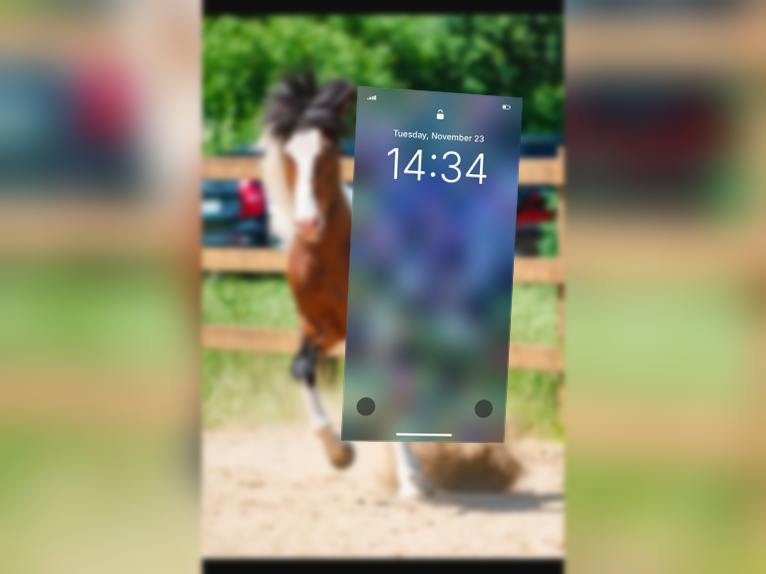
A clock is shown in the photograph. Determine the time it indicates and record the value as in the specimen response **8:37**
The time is **14:34**
